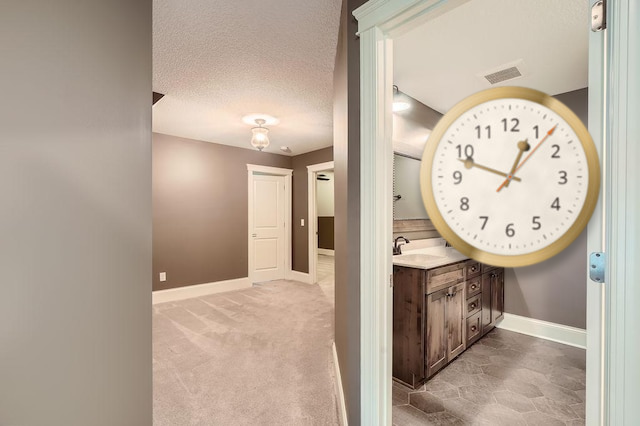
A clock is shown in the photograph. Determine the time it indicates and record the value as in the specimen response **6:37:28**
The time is **12:48:07**
